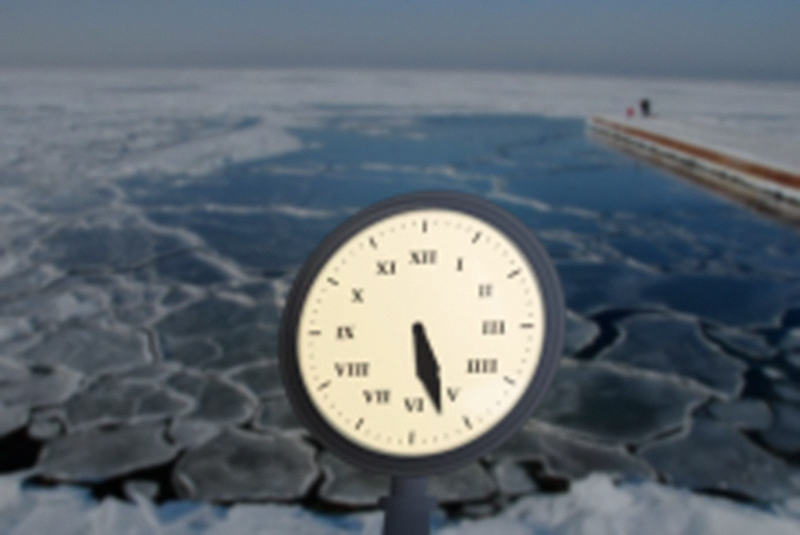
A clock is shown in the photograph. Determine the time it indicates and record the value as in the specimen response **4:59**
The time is **5:27**
